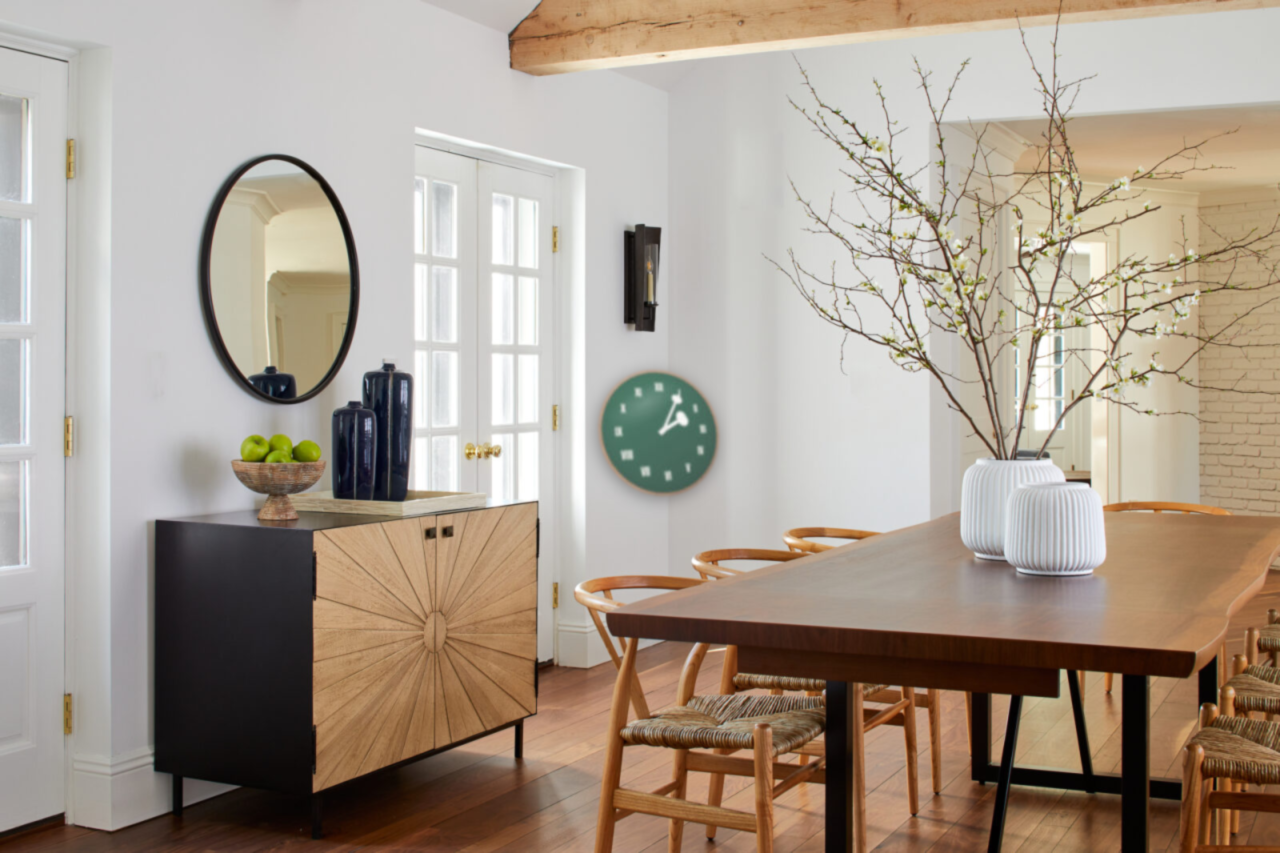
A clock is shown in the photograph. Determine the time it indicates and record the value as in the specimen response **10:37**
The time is **2:05**
